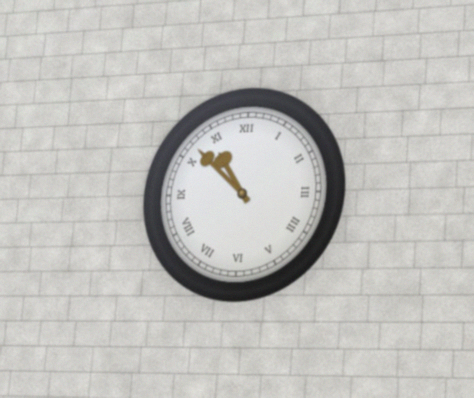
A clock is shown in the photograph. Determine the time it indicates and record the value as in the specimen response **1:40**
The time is **10:52**
